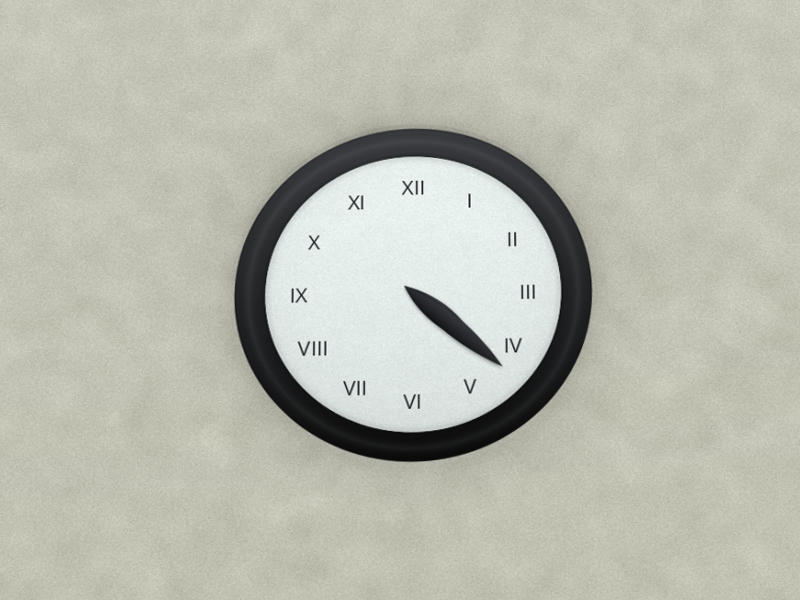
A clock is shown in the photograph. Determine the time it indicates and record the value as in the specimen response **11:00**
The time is **4:22**
